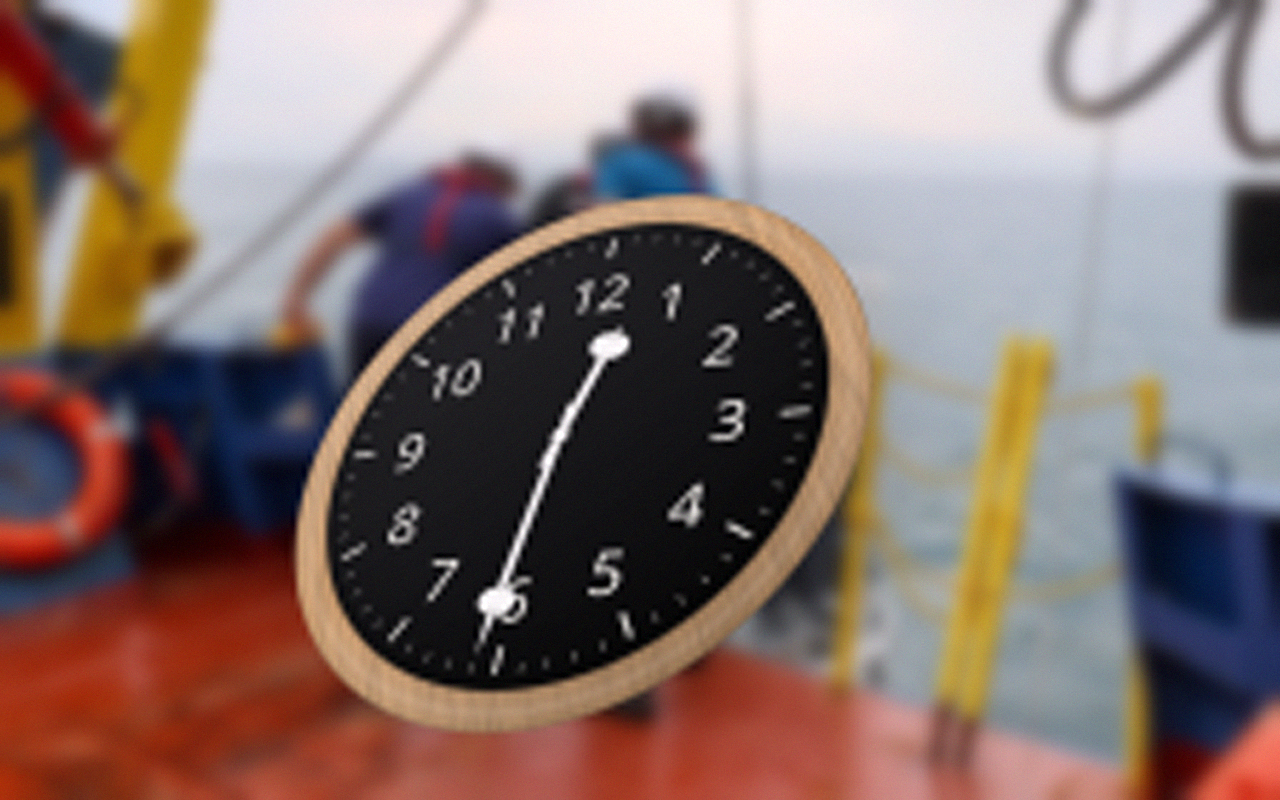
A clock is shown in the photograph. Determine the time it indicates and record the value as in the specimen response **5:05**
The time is **12:31**
